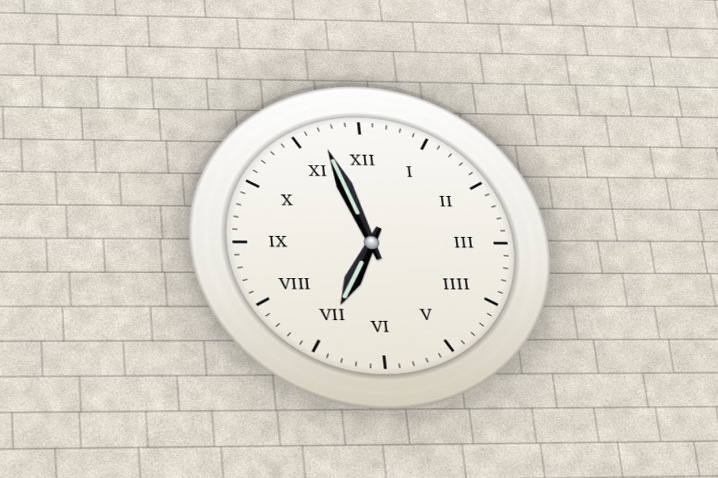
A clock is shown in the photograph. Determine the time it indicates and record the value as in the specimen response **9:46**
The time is **6:57**
